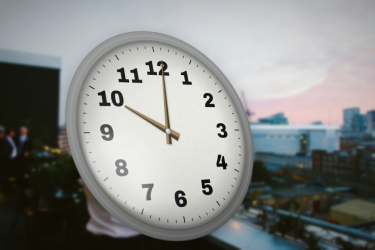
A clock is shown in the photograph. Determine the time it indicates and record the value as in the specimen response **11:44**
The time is **10:01**
